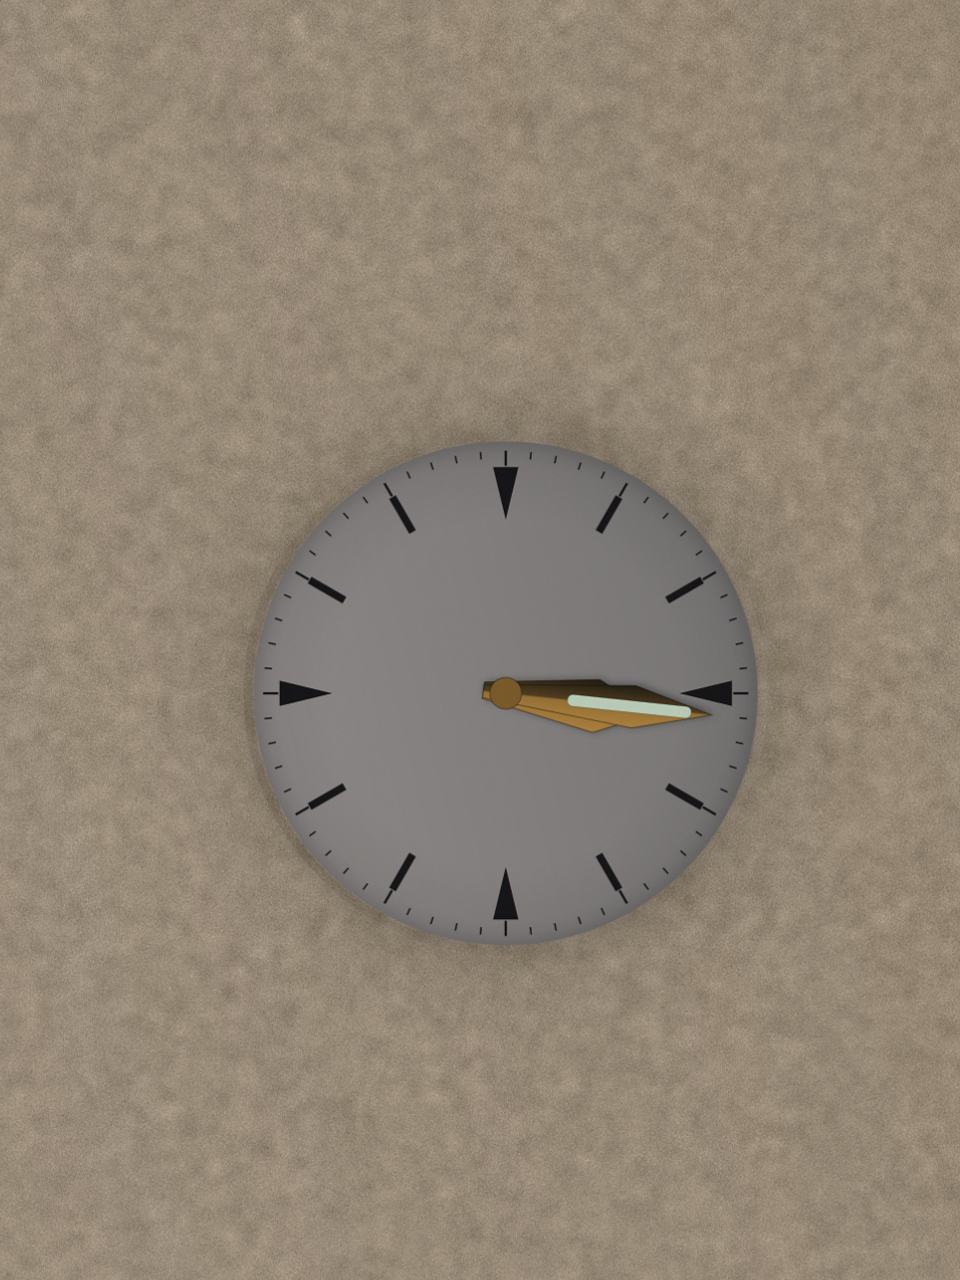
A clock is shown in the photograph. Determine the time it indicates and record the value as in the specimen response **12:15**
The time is **3:16**
